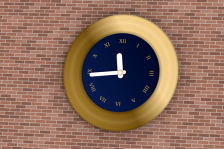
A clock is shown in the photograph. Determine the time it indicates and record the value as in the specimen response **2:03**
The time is **11:44**
